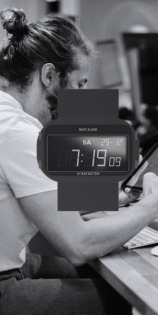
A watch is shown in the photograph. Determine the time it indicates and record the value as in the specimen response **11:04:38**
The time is **7:19:09**
